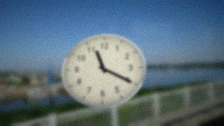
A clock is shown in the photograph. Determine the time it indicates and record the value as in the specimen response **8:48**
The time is **11:20**
